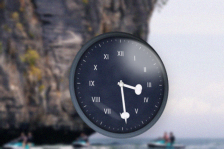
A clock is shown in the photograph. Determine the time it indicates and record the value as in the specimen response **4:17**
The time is **3:29**
